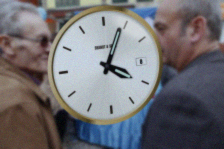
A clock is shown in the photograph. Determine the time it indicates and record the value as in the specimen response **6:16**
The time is **4:04**
